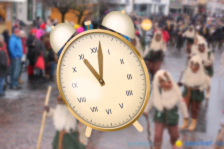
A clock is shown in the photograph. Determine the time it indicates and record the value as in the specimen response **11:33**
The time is **11:02**
